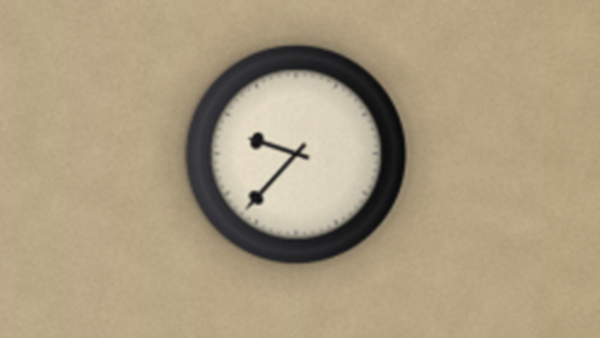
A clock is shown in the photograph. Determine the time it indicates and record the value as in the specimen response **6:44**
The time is **9:37**
